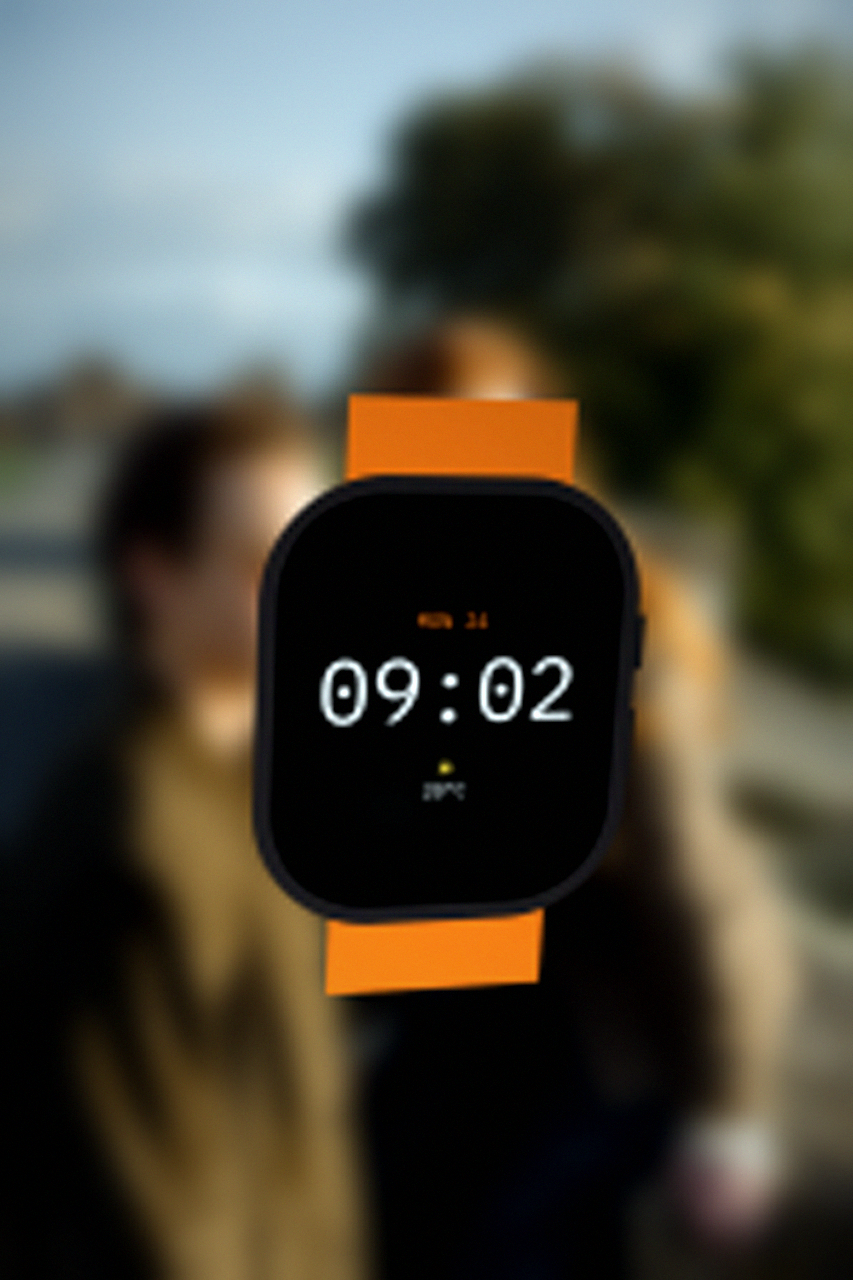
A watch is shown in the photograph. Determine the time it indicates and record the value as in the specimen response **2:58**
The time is **9:02**
